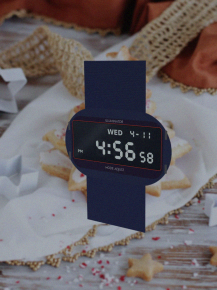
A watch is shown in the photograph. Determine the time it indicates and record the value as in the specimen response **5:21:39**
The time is **4:56:58**
